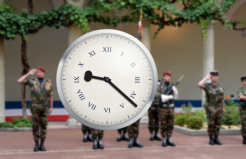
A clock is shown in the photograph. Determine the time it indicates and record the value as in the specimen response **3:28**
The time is **9:22**
